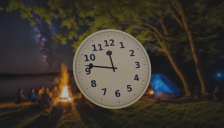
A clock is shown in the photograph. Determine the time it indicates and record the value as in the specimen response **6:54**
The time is **11:47**
